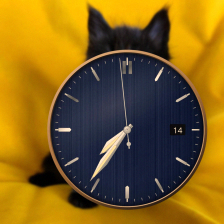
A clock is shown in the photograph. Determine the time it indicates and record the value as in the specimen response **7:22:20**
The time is **7:35:59**
